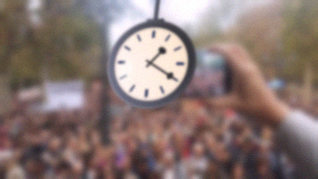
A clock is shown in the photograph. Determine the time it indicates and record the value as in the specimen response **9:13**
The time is **1:20**
